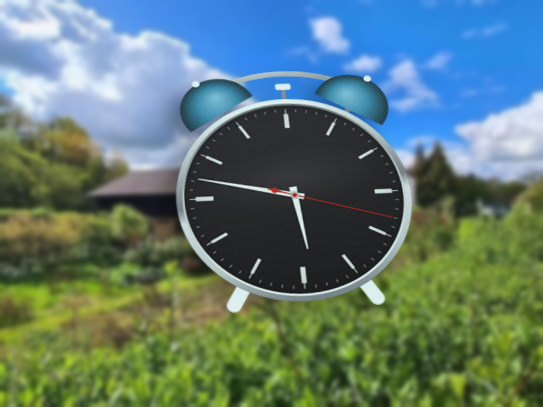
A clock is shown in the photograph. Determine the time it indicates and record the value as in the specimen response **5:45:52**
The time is **5:47:18**
